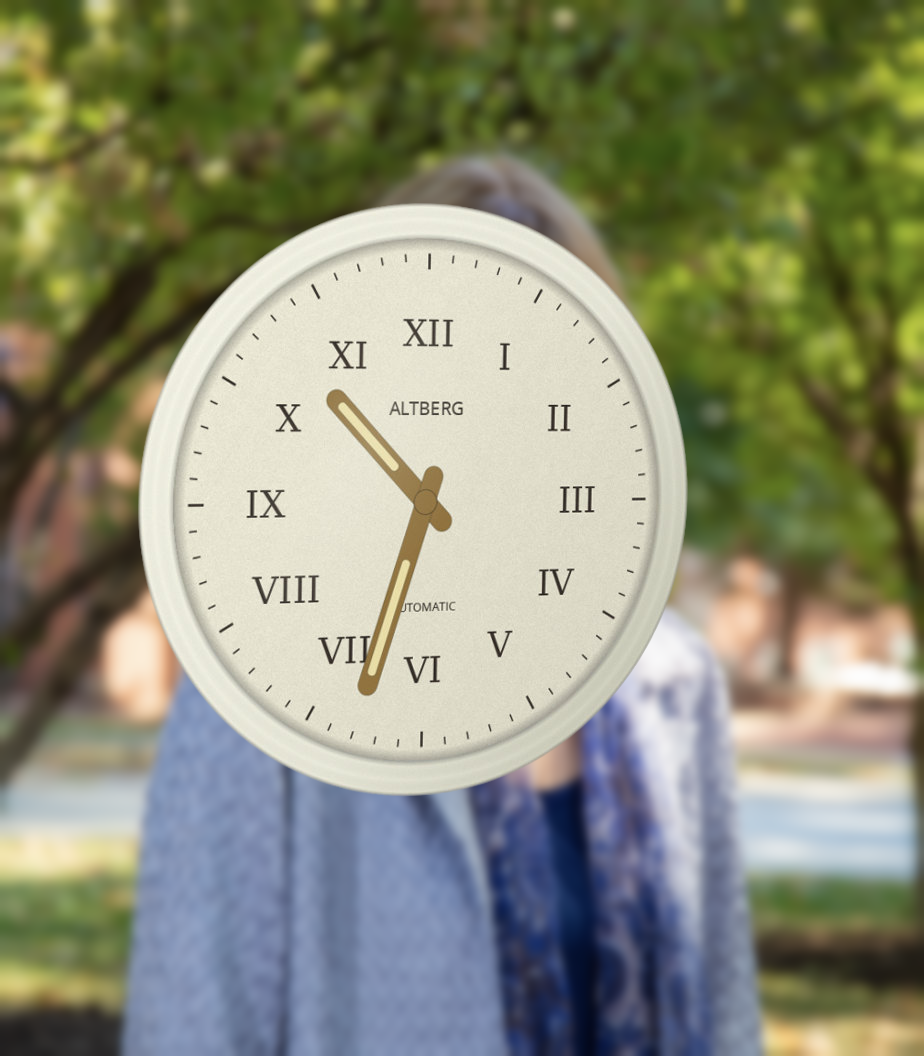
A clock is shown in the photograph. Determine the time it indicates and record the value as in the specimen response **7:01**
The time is **10:33**
